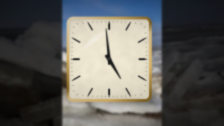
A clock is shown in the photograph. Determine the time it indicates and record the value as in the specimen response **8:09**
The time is **4:59**
